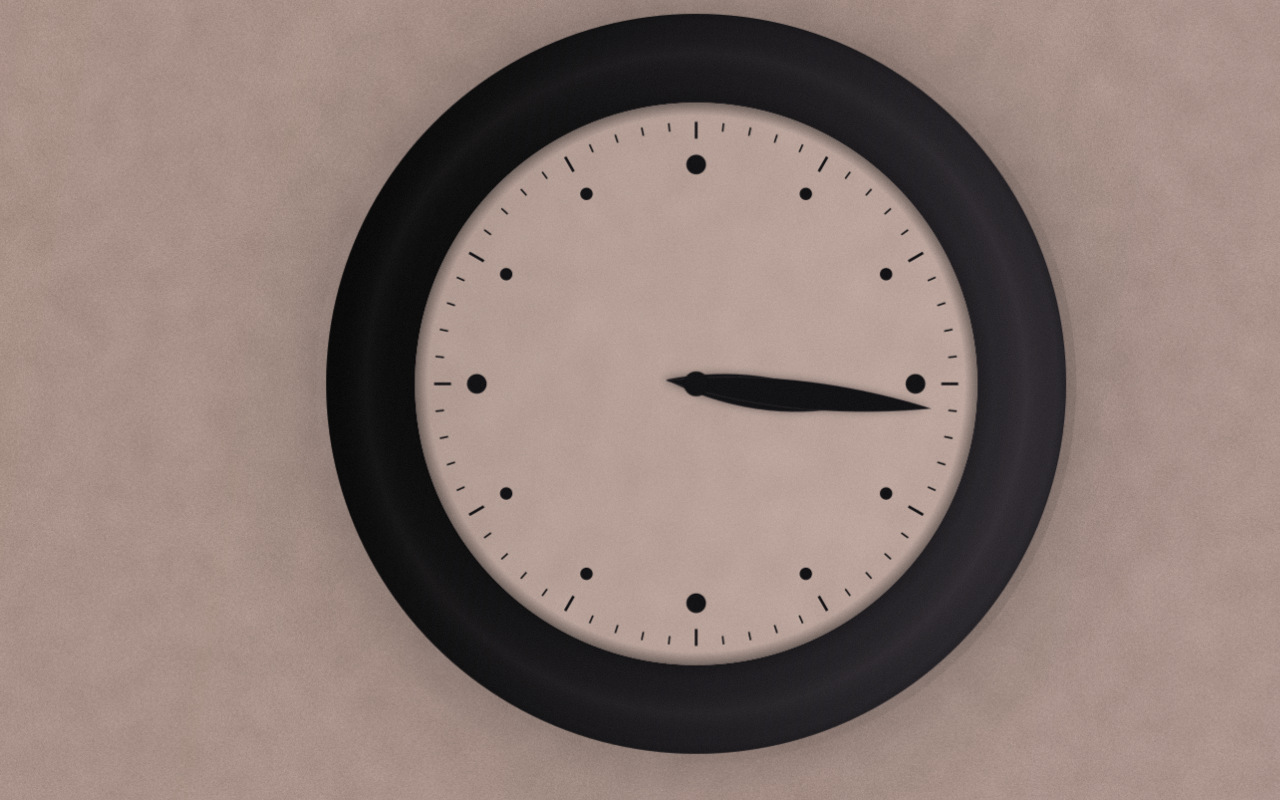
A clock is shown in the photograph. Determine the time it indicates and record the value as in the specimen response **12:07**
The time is **3:16**
